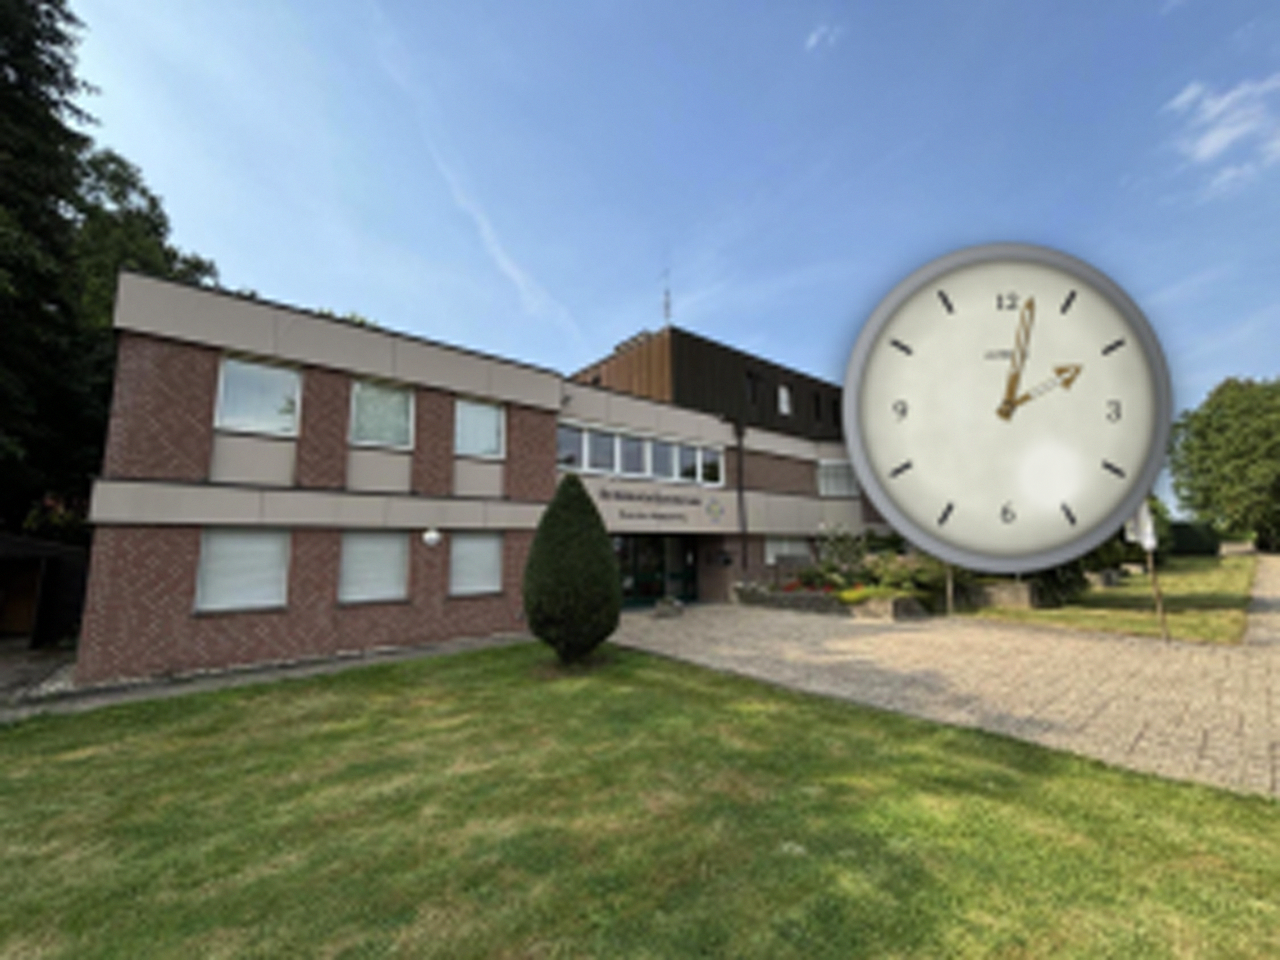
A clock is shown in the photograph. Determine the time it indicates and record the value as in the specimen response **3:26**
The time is **2:02**
